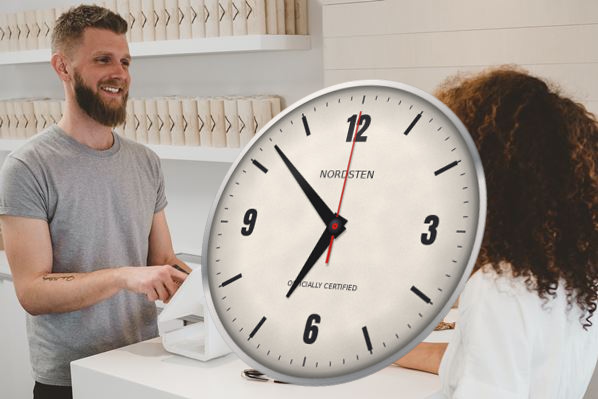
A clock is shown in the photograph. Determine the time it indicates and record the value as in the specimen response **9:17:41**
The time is **6:52:00**
